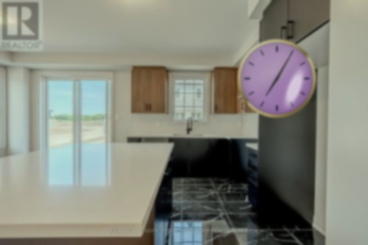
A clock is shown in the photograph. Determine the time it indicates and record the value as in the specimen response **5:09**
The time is **7:05**
